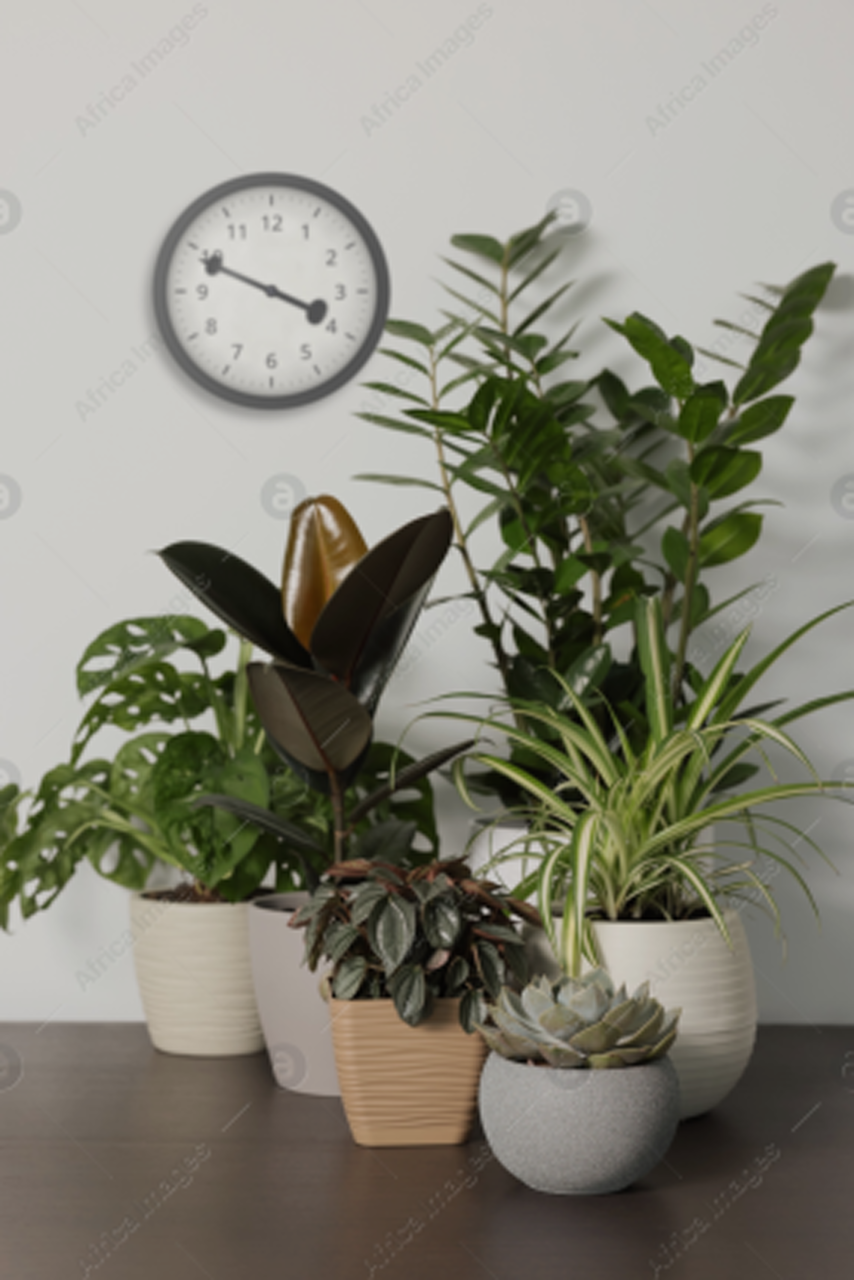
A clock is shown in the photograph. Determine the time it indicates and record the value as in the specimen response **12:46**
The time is **3:49**
